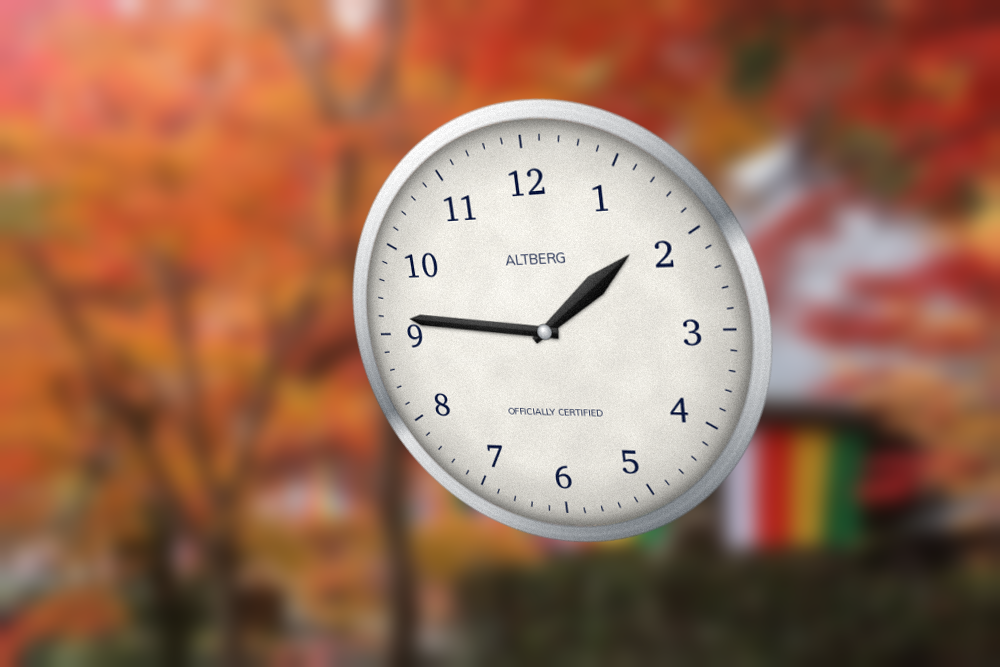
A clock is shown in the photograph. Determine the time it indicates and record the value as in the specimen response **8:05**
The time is **1:46**
